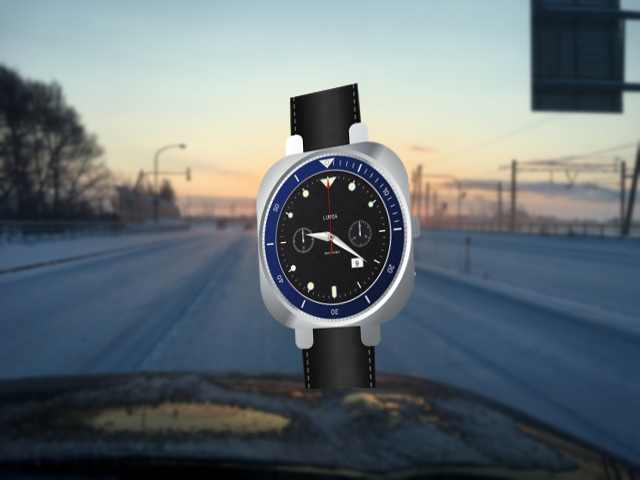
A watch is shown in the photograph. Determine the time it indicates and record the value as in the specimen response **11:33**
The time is **9:21**
